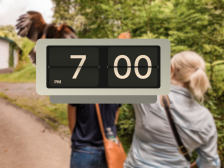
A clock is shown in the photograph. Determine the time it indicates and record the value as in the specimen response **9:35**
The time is **7:00**
